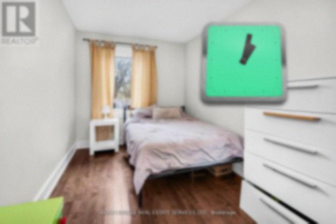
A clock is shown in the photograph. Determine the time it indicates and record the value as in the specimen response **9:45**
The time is **1:02**
